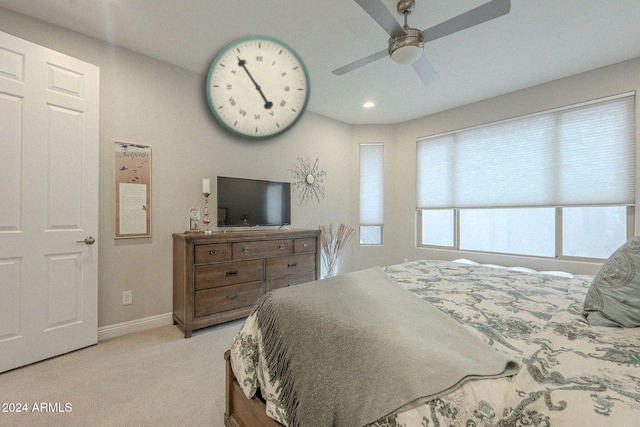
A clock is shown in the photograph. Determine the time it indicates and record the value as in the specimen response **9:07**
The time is **4:54**
